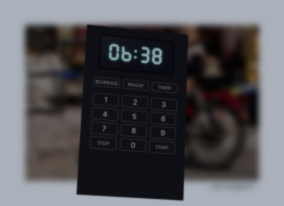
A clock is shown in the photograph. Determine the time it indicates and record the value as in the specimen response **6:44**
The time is **6:38**
